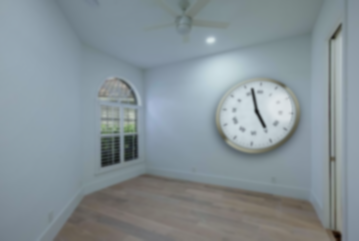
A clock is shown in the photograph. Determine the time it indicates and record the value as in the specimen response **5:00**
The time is **4:57**
